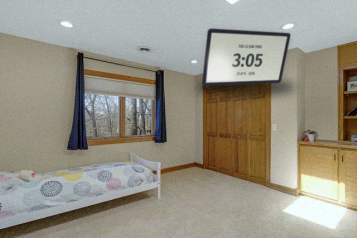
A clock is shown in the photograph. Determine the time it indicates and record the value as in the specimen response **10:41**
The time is **3:05**
